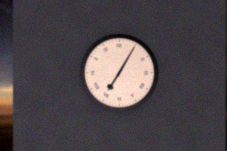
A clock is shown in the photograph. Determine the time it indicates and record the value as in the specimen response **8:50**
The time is **7:05**
